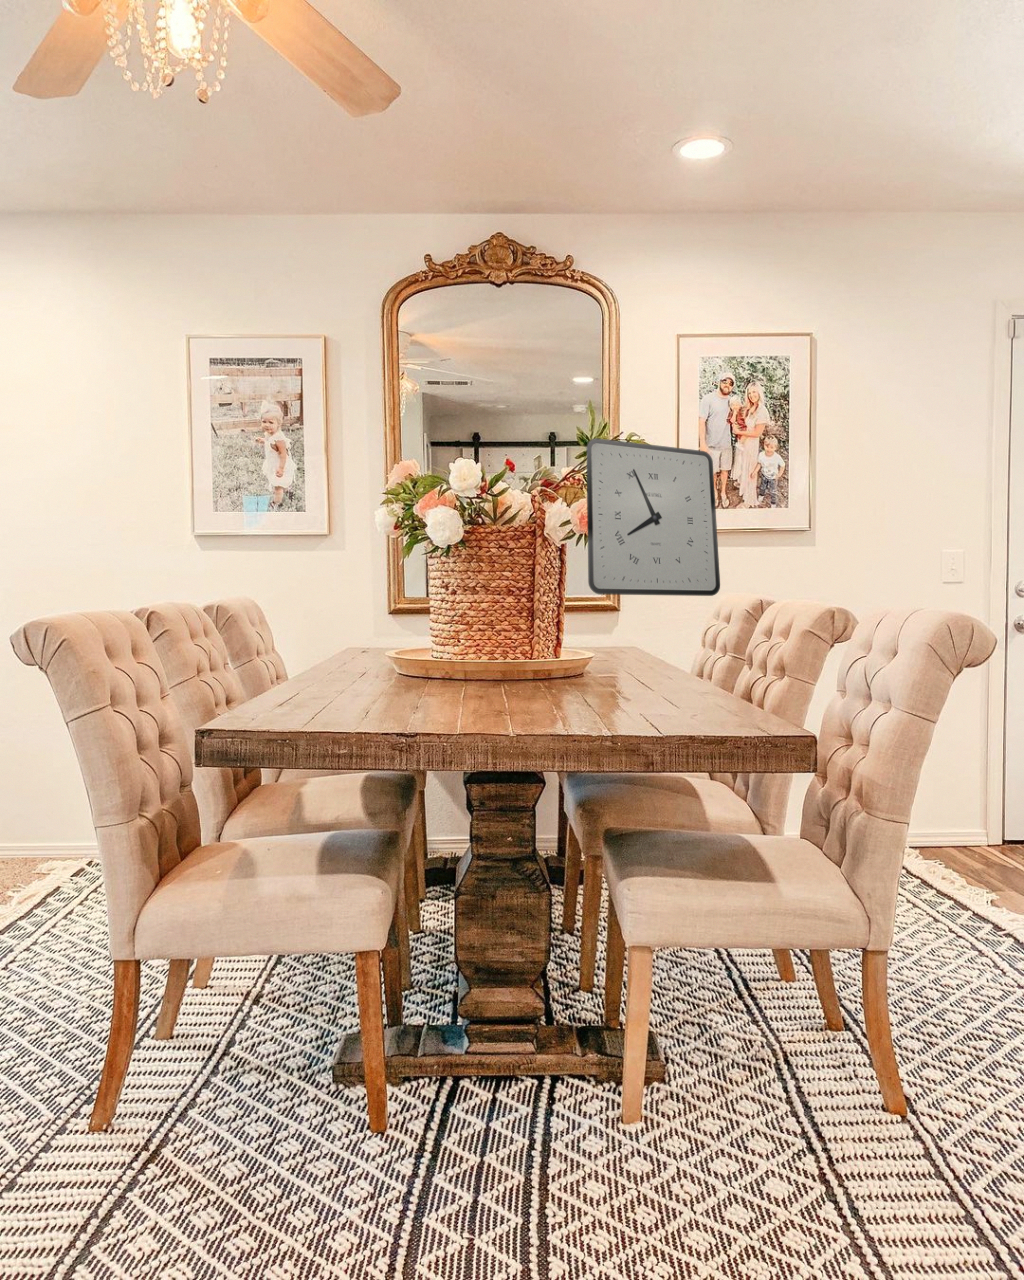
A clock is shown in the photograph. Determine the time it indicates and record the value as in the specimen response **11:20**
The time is **7:56**
